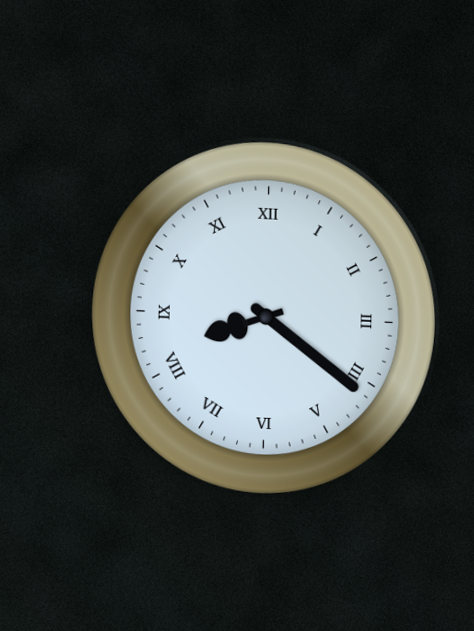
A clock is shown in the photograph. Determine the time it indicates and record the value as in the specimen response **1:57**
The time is **8:21**
